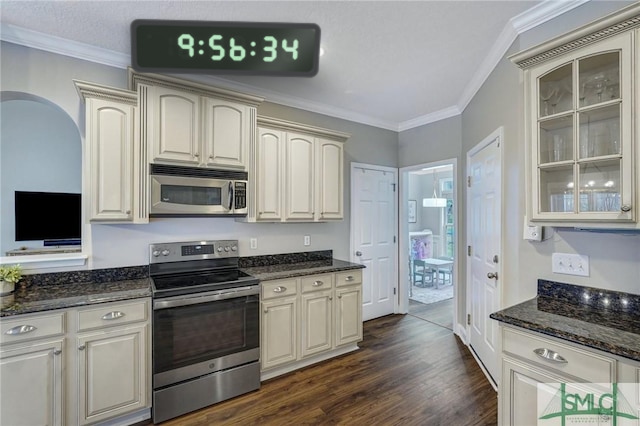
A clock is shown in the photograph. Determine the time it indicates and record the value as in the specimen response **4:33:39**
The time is **9:56:34**
